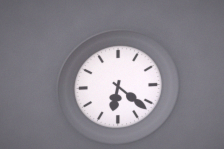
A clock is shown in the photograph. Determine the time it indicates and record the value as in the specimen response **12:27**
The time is **6:22**
